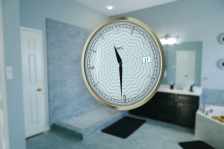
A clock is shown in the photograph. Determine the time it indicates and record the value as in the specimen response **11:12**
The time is **11:31**
